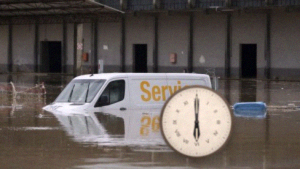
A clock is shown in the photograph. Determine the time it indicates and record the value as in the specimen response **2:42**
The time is **6:00**
